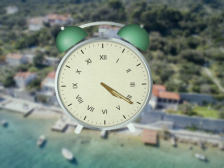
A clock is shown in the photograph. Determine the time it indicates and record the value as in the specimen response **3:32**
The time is **4:21**
